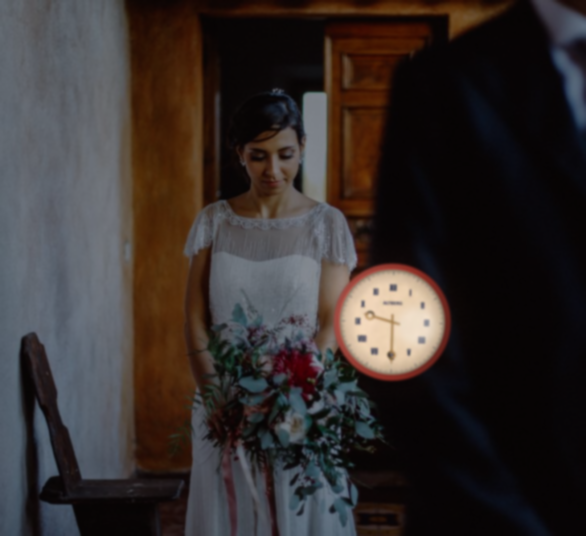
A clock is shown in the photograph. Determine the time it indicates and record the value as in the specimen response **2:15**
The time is **9:30**
